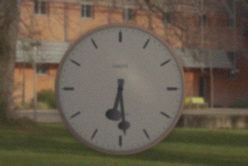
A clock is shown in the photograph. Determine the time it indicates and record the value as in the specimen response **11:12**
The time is **6:29**
